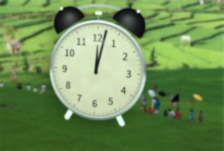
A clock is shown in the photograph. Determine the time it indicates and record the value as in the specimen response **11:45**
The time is **12:02**
